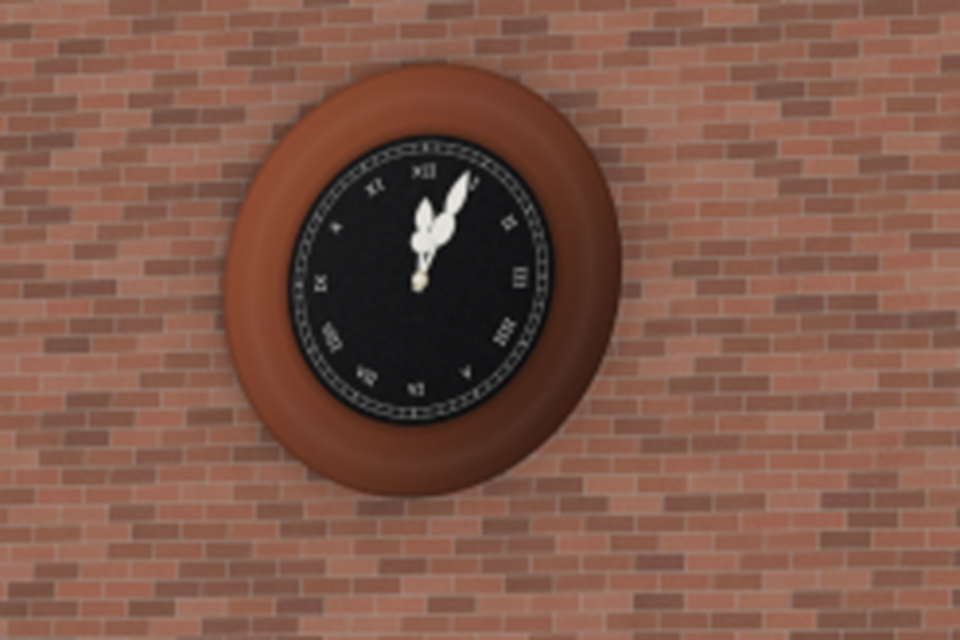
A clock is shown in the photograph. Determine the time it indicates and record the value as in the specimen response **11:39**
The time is **12:04**
